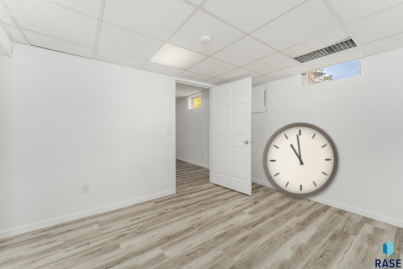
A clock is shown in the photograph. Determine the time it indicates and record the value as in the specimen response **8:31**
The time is **10:59**
